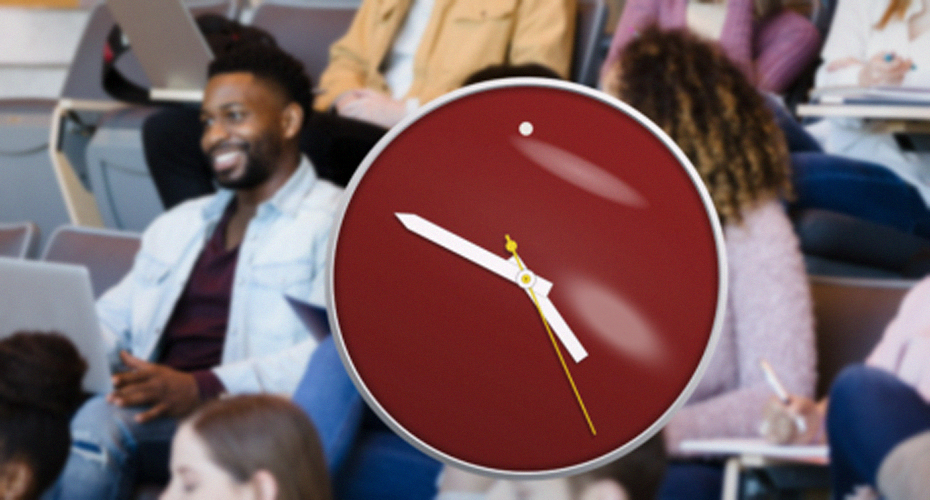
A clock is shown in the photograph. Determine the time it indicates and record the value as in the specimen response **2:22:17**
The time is **4:49:26**
